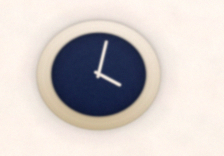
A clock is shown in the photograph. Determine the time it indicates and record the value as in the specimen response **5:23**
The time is **4:02**
